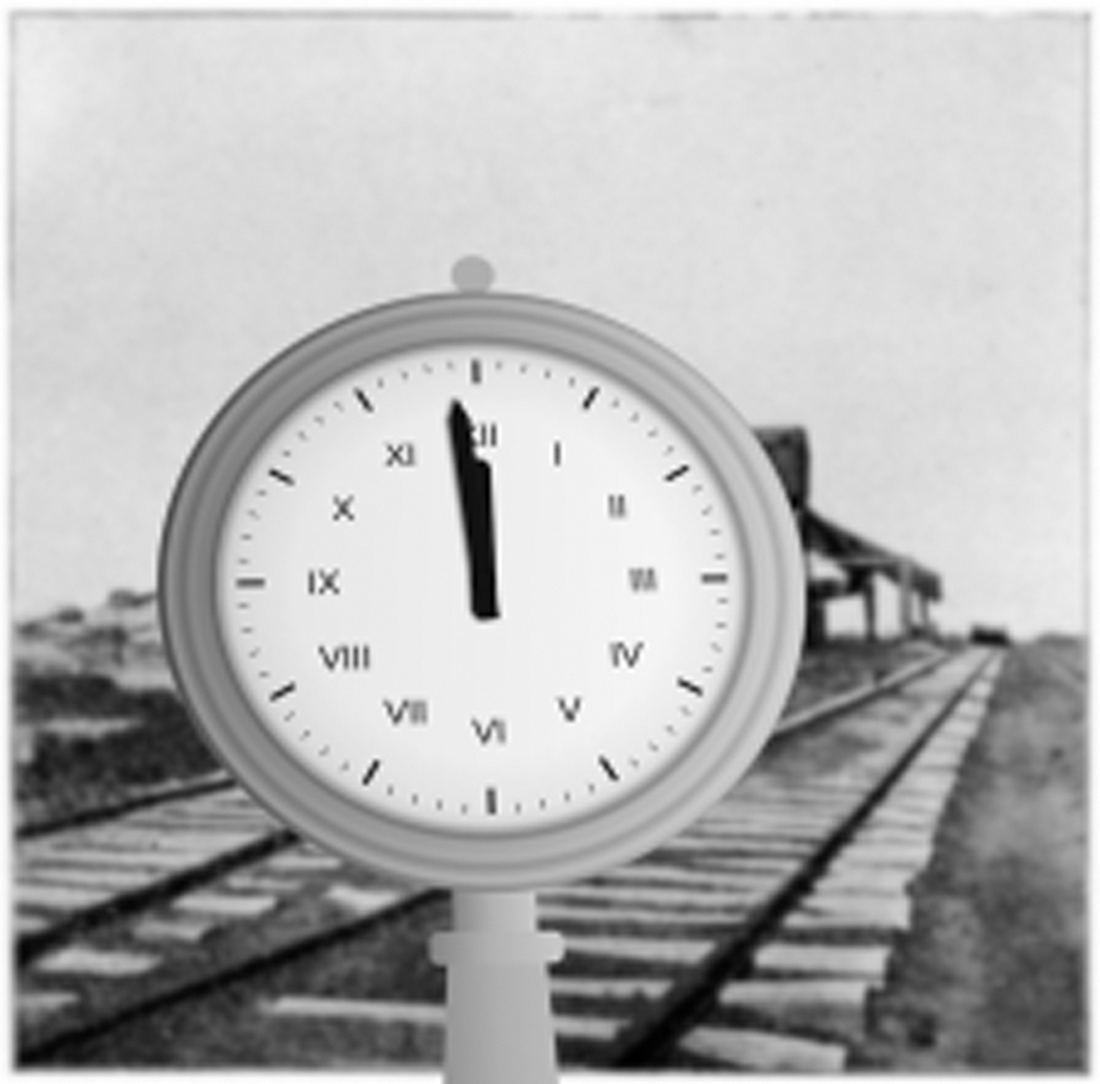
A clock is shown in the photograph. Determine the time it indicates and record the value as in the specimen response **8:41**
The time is **11:59**
